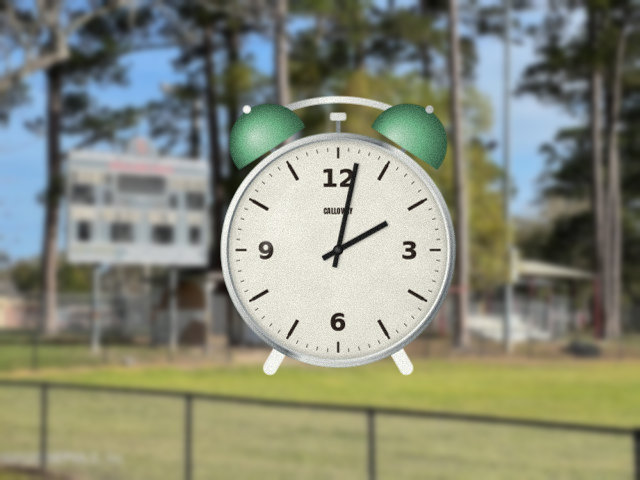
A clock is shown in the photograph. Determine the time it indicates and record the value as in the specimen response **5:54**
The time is **2:02**
